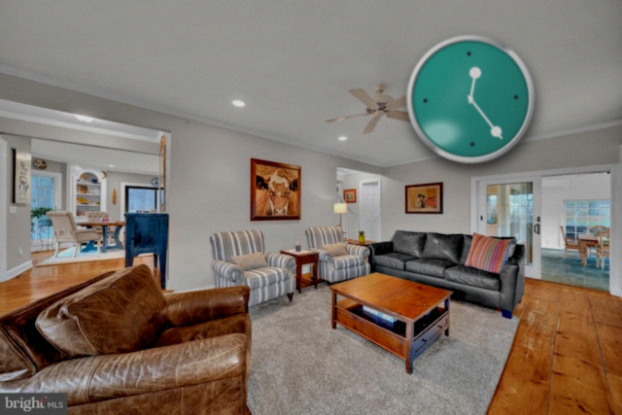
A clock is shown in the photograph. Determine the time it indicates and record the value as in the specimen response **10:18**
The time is **12:24**
